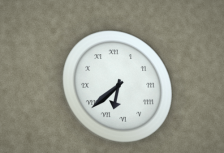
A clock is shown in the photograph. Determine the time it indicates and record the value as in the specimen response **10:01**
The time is **6:39**
